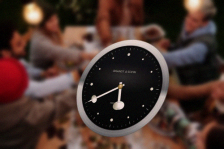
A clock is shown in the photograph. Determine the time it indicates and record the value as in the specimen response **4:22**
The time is **5:40**
